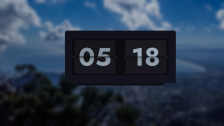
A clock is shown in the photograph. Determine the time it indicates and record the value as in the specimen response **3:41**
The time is **5:18**
